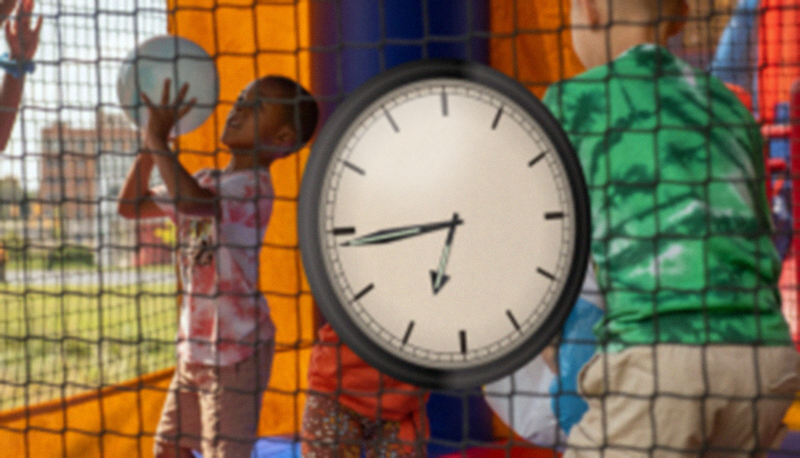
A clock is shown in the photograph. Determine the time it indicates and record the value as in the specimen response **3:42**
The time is **6:44**
